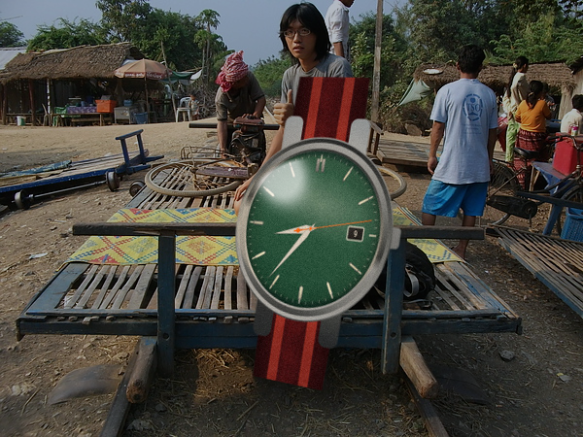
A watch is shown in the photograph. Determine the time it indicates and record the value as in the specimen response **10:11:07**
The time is **8:36:13**
